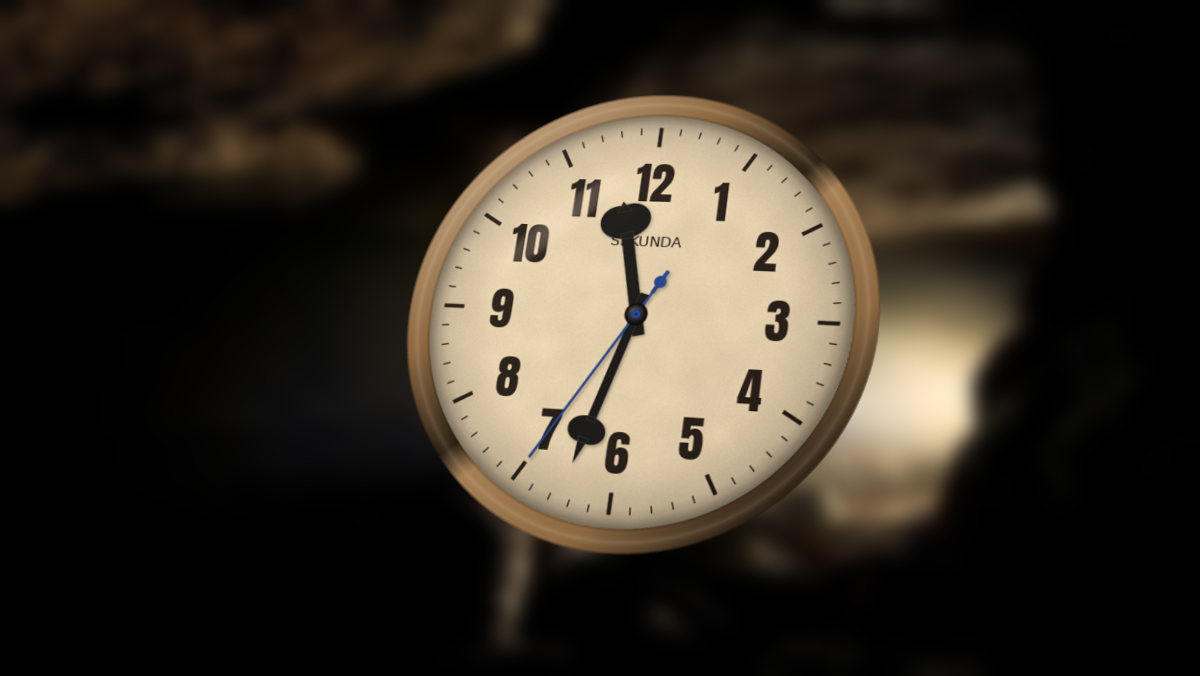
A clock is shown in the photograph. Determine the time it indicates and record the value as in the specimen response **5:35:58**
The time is **11:32:35**
